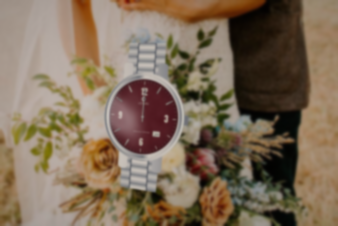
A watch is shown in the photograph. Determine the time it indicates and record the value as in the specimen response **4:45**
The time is **12:00**
